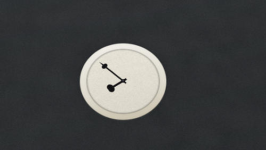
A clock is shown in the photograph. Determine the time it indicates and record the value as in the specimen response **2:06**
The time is **7:52**
